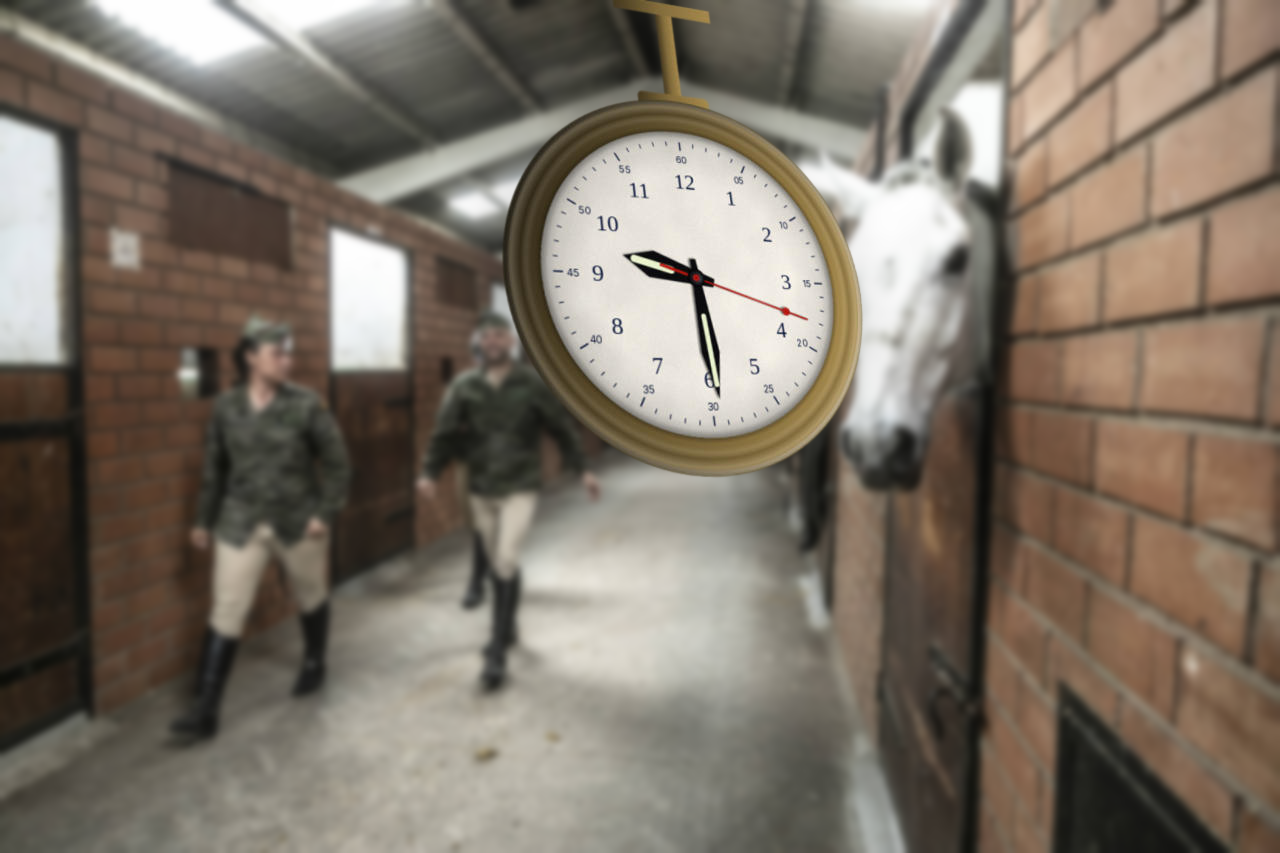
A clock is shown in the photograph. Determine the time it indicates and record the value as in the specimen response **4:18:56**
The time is **9:29:18**
